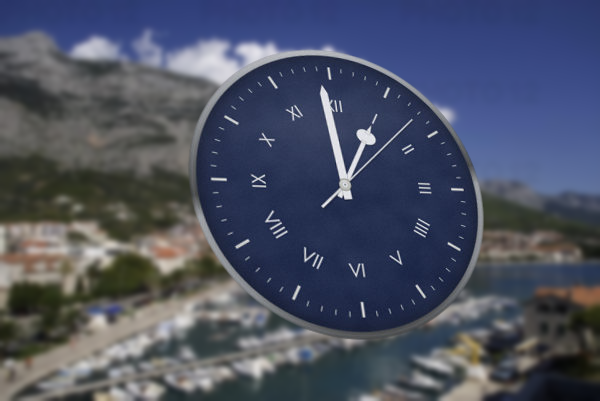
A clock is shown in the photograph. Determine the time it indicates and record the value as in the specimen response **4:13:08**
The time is **12:59:08**
